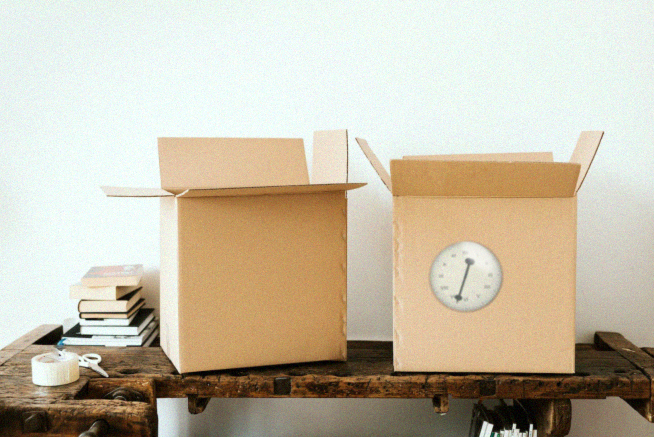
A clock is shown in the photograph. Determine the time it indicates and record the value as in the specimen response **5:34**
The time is **12:33**
